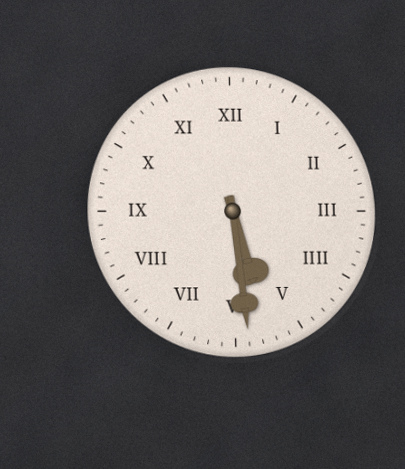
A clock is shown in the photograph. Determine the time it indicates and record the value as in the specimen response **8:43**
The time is **5:29**
